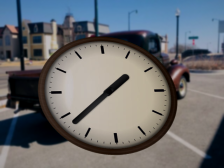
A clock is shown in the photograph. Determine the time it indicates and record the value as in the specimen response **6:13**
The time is **1:38**
